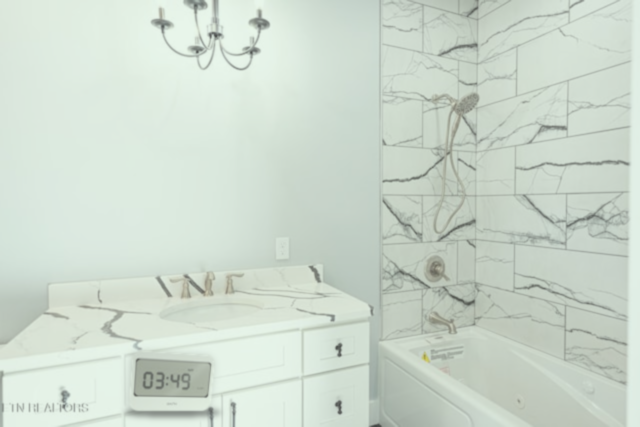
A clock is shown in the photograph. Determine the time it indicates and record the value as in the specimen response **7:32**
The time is **3:49**
